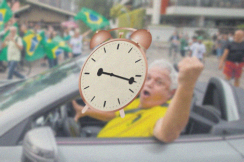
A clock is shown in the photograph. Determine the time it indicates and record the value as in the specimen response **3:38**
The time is **9:17**
